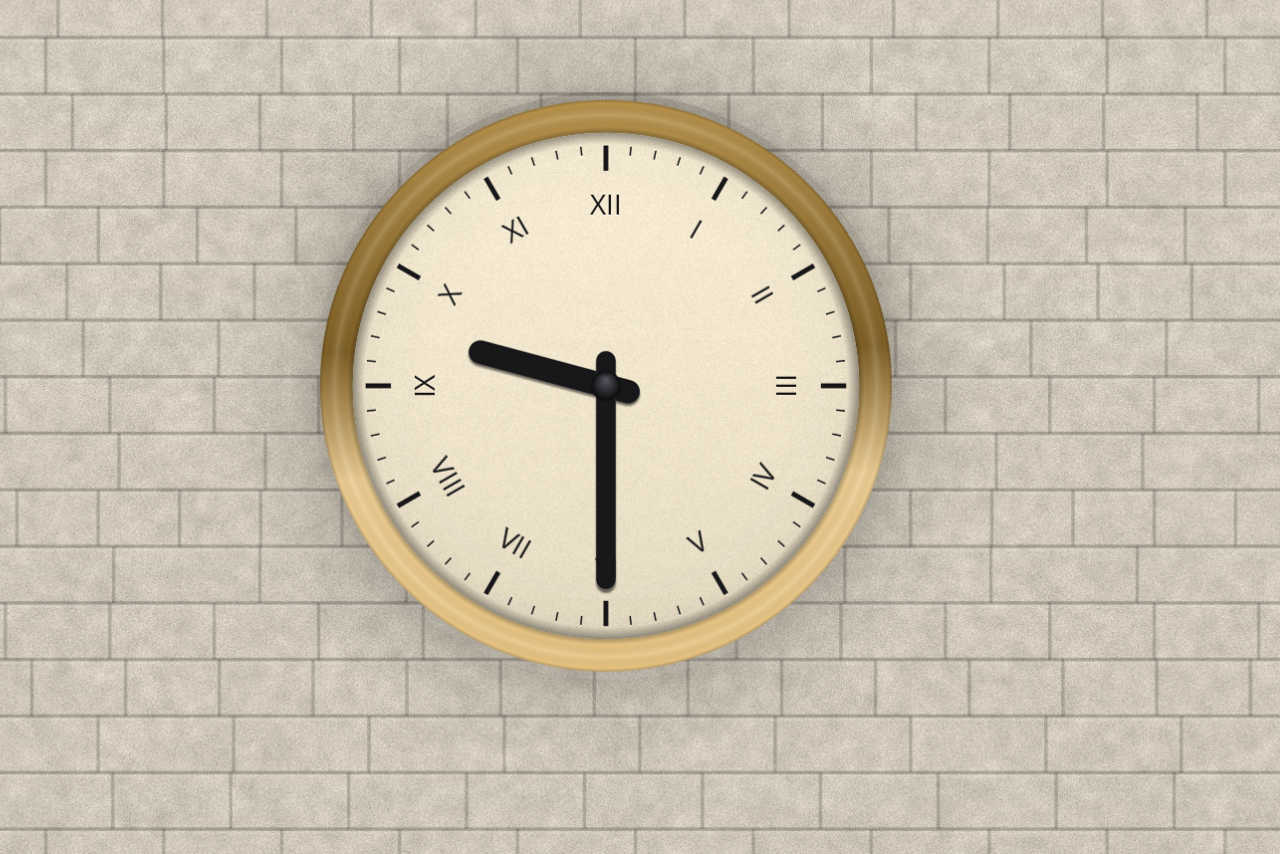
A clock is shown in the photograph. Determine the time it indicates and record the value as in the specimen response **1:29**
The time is **9:30**
